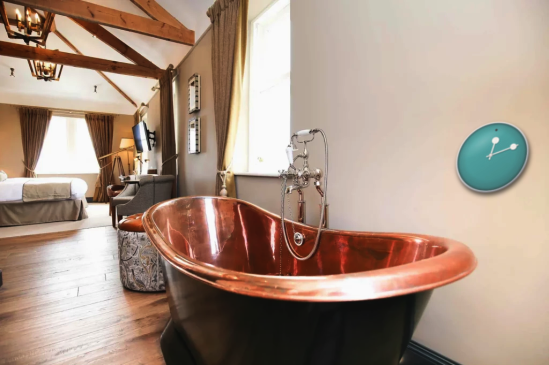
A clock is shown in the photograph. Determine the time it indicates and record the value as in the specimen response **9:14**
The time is **12:11**
